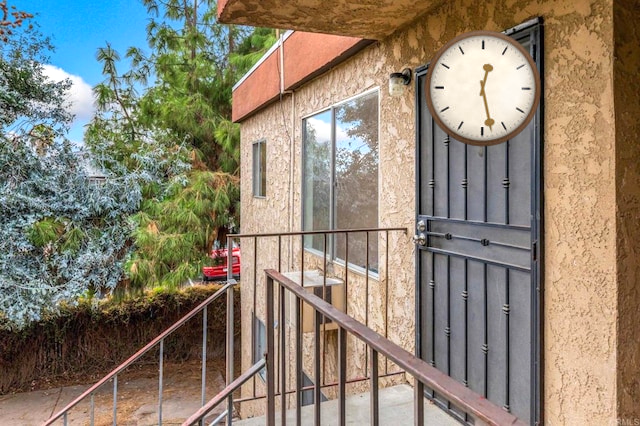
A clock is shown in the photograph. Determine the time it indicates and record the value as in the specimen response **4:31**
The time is **12:28**
